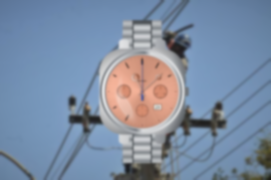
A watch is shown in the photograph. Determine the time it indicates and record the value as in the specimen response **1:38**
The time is **11:08**
